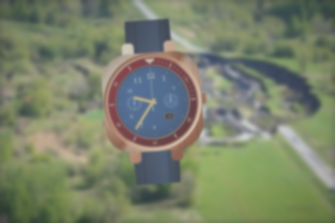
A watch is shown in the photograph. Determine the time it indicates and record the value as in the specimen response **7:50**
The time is **9:36**
